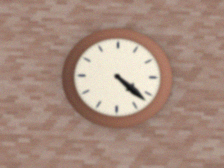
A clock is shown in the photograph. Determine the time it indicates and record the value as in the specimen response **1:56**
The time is **4:22**
